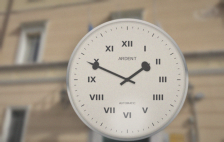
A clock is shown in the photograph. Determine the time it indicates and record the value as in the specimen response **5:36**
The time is **1:49**
